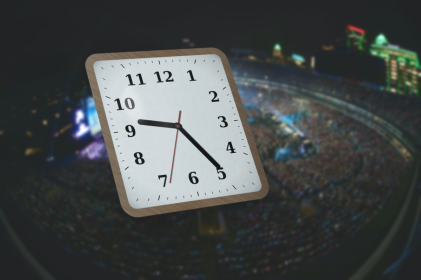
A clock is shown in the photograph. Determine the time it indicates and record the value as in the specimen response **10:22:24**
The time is **9:24:34**
